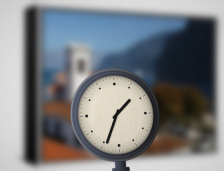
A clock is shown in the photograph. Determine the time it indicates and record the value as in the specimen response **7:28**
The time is **1:34**
